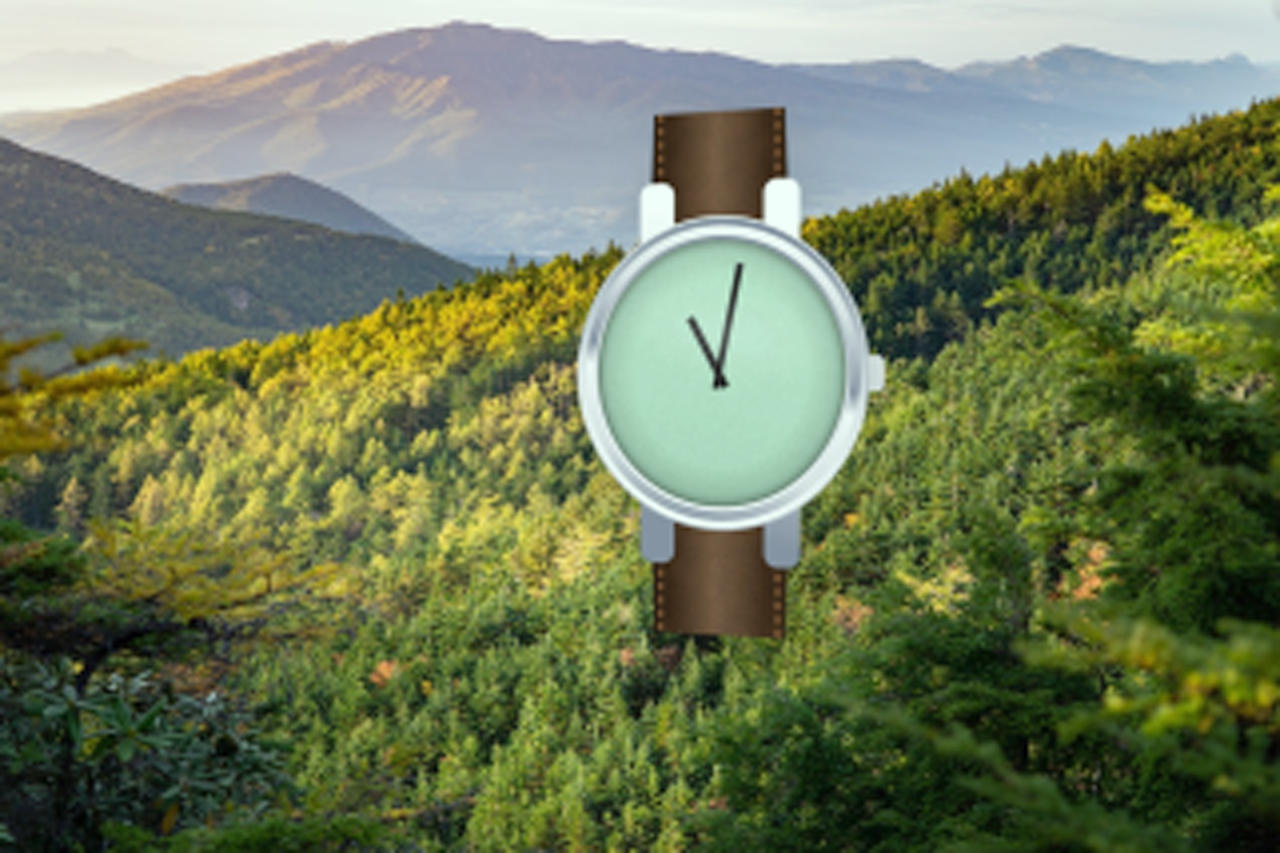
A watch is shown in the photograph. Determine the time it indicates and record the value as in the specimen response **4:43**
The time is **11:02**
